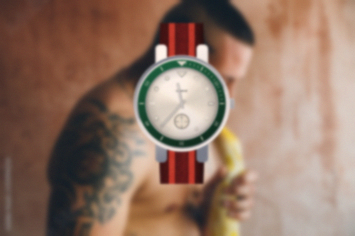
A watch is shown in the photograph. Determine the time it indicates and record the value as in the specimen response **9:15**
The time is **11:37**
